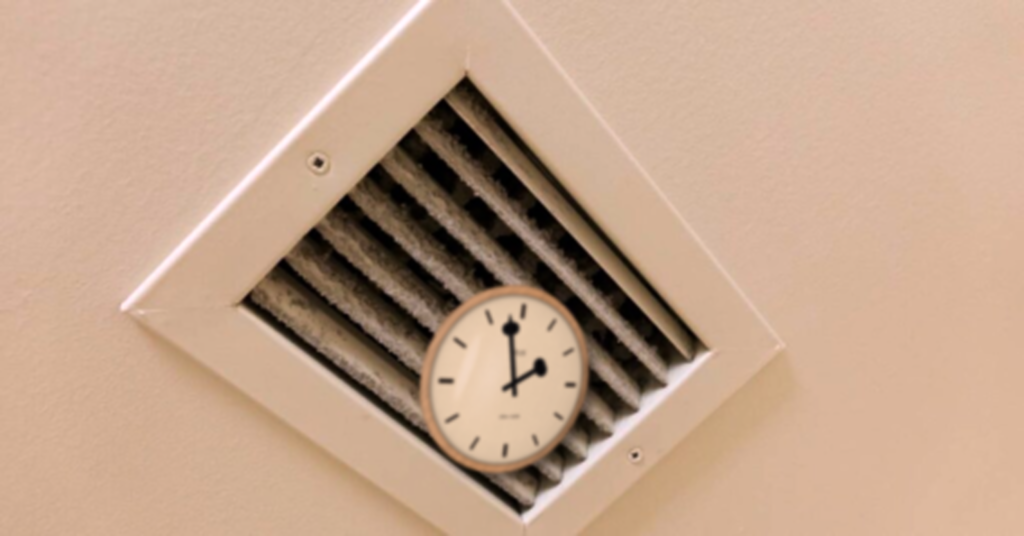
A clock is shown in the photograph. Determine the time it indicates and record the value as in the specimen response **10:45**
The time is **1:58**
